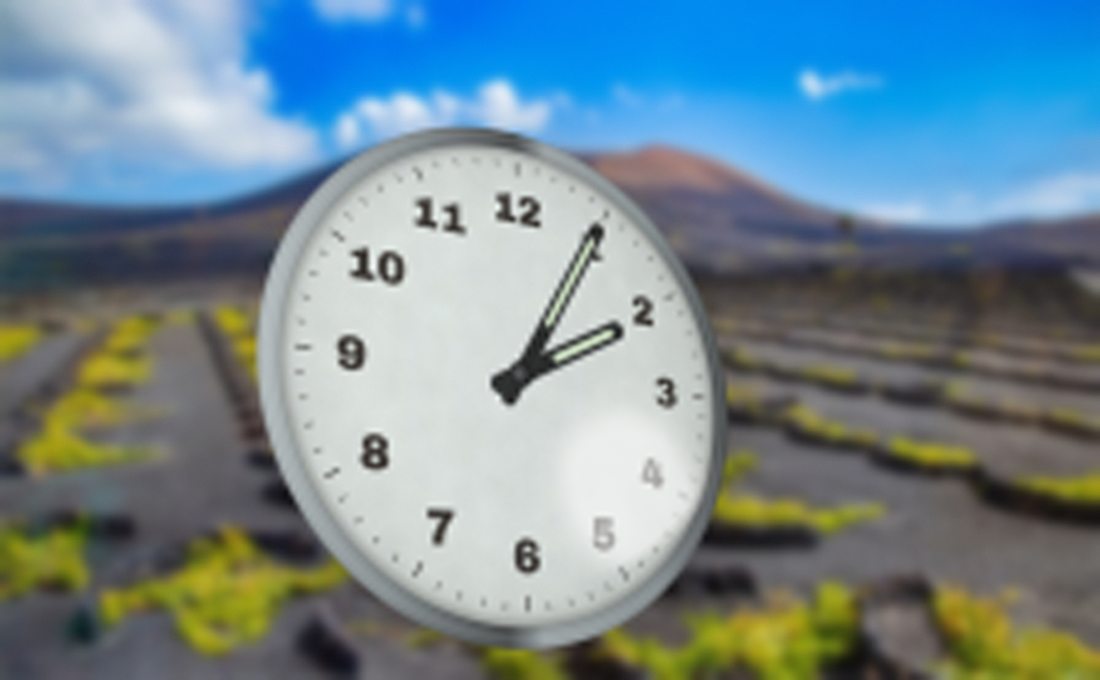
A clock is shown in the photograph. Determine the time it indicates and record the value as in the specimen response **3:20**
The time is **2:05**
